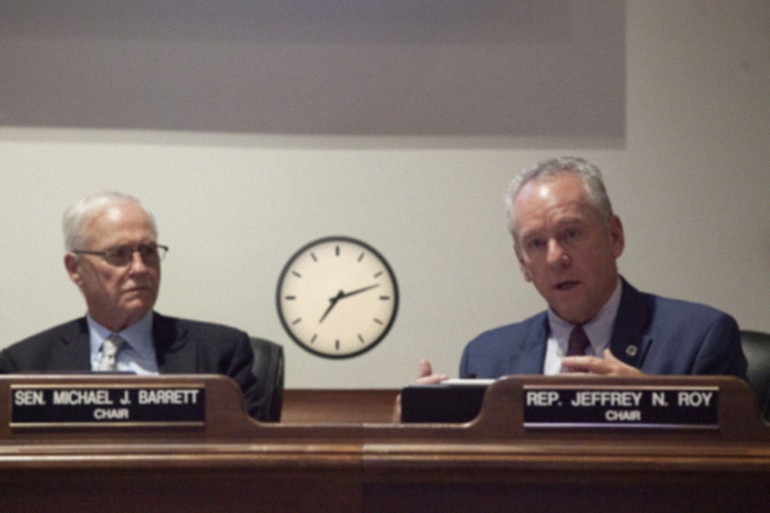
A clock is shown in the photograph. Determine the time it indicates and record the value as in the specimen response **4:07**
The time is **7:12**
